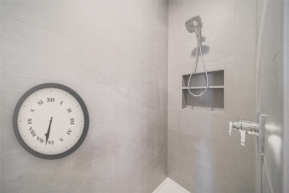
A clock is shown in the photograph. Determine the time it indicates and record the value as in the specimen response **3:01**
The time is **6:32**
